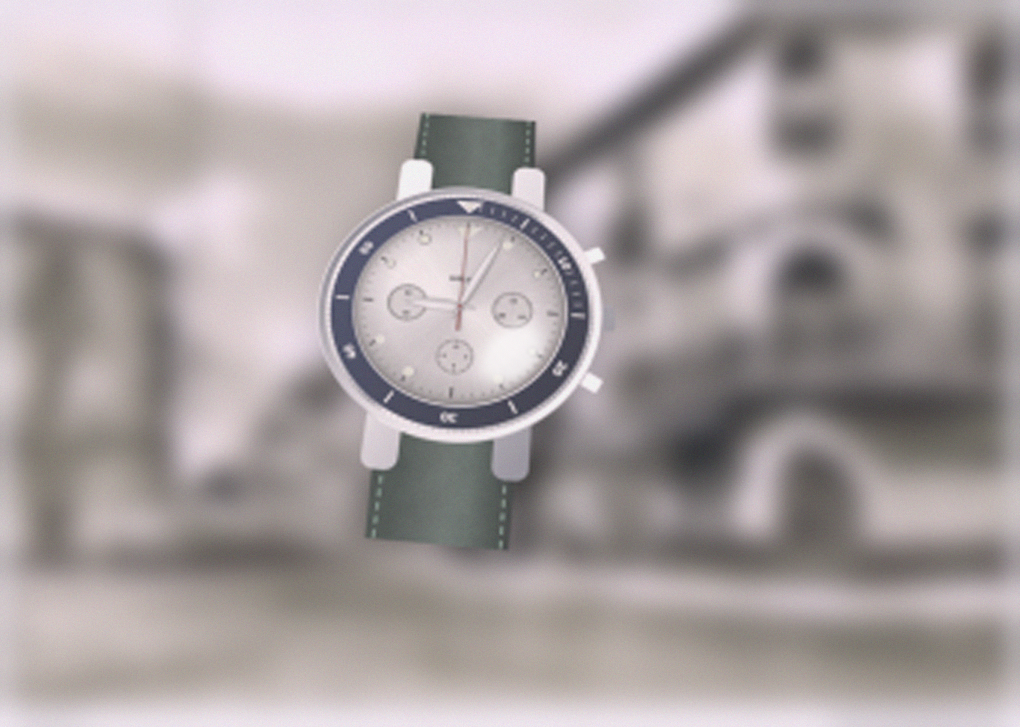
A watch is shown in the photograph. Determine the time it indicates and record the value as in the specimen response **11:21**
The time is **9:04**
